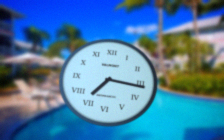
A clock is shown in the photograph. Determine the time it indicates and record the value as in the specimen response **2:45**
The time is **7:16**
